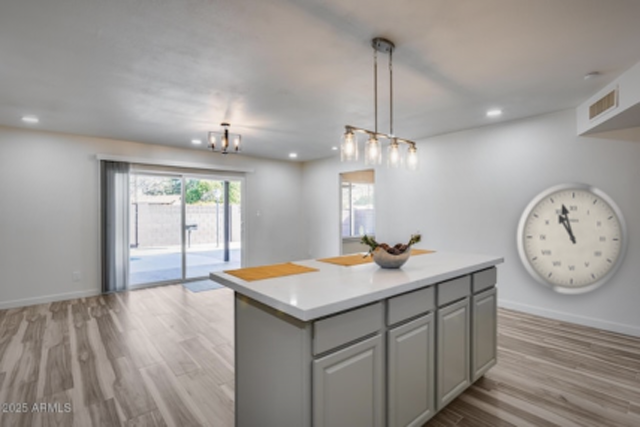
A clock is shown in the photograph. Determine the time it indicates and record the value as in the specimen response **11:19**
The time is **10:57**
